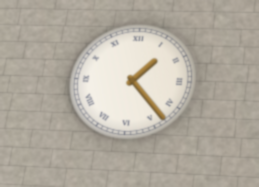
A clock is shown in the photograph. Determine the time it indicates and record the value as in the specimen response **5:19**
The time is **1:23**
